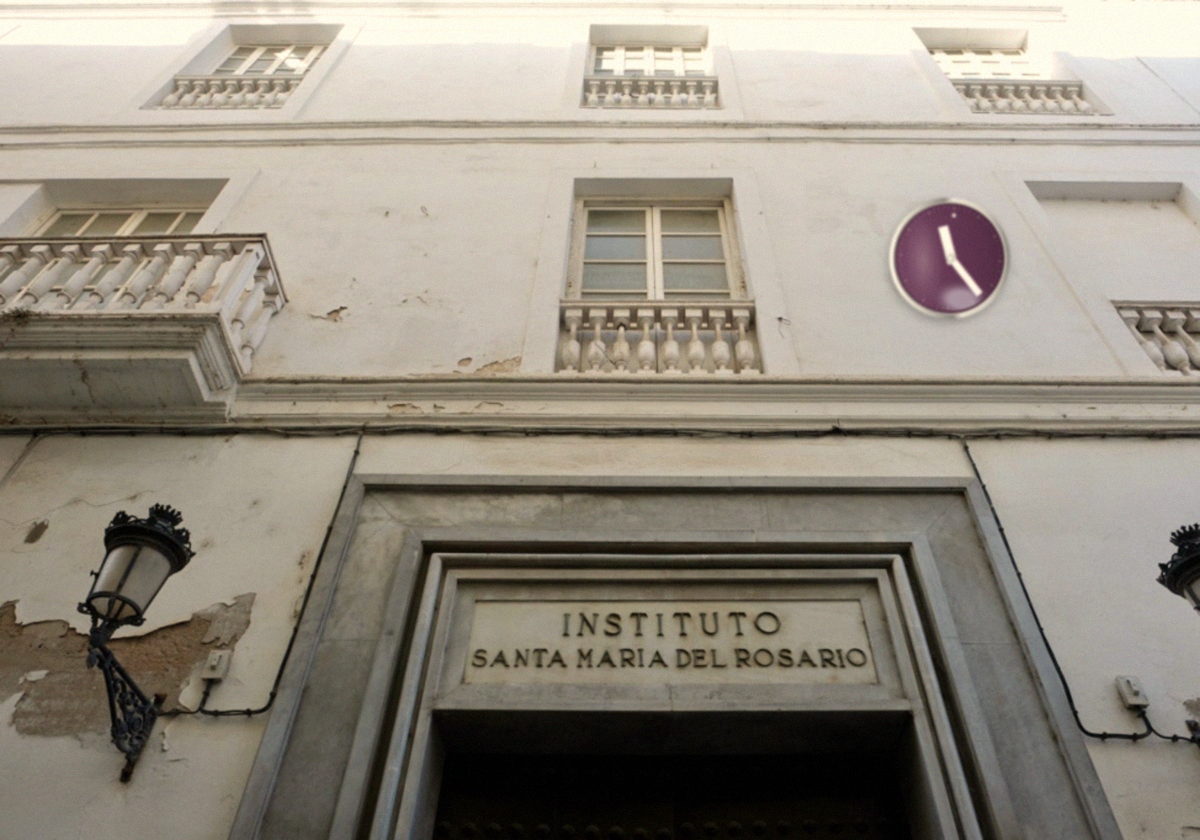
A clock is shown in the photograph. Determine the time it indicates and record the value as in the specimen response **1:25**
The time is **11:23**
